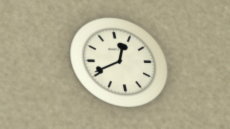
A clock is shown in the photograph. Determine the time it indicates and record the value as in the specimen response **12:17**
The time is **12:41**
